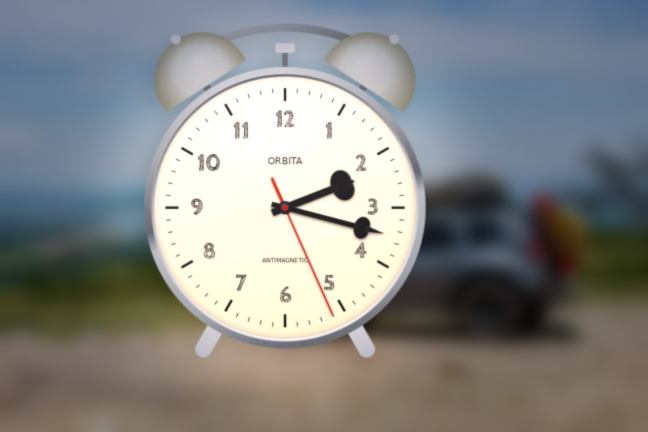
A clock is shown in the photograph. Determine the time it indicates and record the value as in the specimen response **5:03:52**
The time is **2:17:26**
